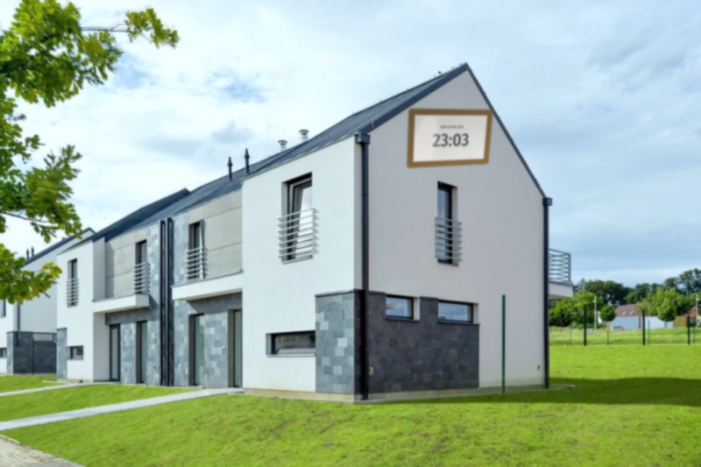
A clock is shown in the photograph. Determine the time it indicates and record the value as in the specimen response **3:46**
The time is **23:03**
